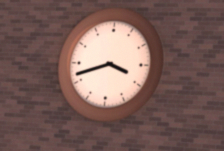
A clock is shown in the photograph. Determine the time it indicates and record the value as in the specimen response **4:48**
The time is **3:42**
